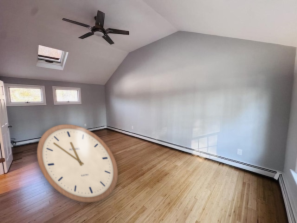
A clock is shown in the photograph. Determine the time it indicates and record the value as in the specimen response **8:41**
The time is **11:53**
